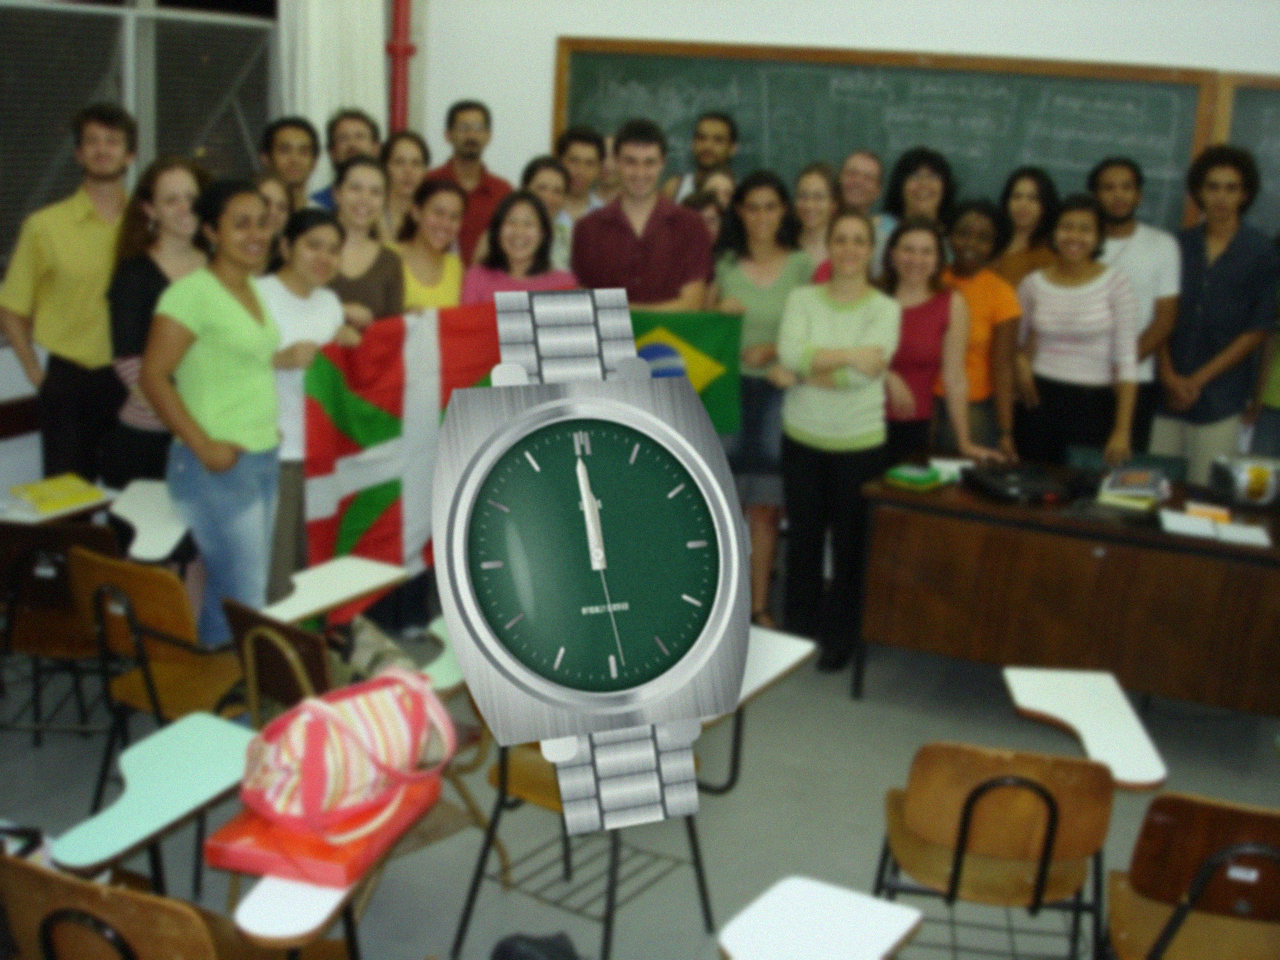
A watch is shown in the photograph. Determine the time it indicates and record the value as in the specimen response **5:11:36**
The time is **11:59:29**
